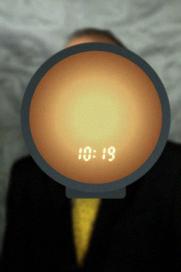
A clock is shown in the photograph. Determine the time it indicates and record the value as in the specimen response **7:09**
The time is **10:19**
